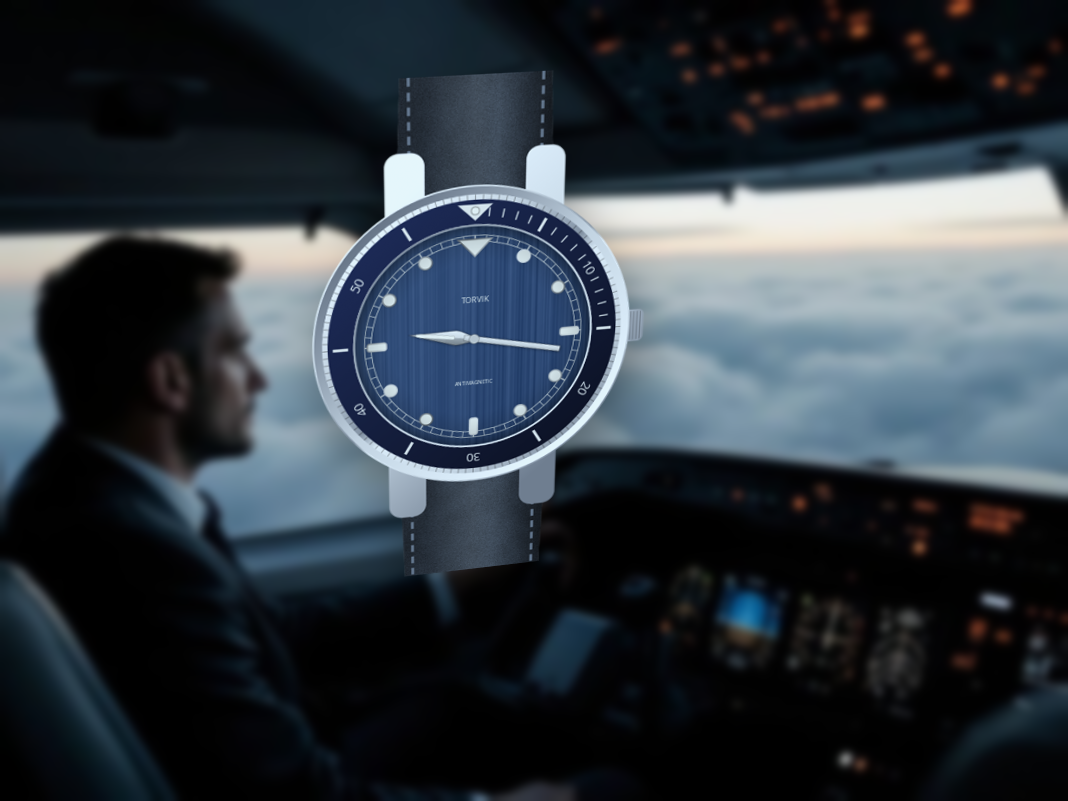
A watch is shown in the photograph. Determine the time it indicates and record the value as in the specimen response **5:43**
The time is **9:17**
